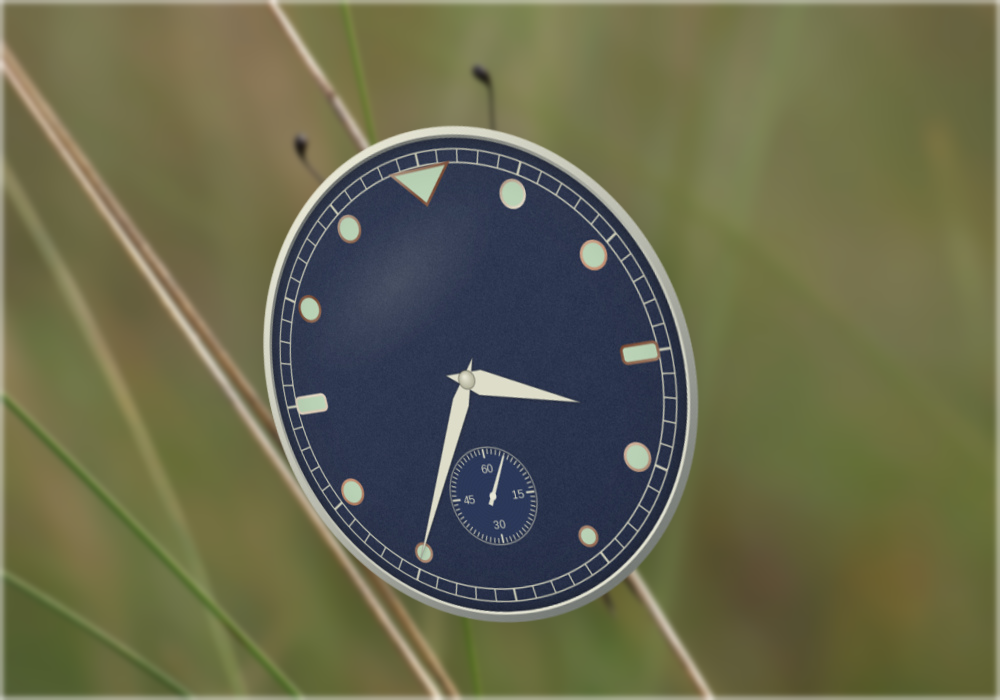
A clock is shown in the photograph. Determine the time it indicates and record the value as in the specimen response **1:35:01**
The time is **3:35:05**
